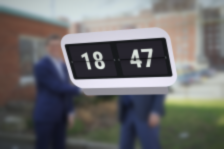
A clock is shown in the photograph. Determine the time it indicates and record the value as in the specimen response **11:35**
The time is **18:47**
